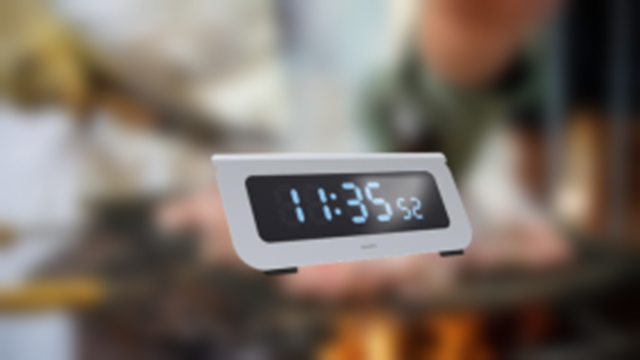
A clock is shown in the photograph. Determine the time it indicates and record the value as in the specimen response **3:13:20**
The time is **11:35:52**
